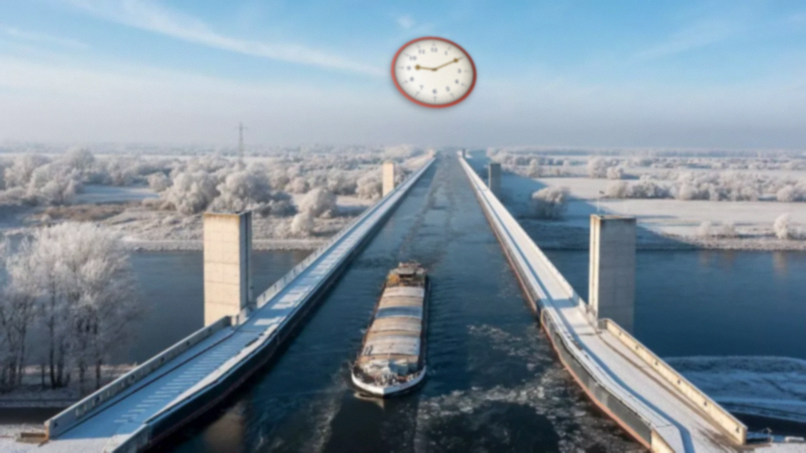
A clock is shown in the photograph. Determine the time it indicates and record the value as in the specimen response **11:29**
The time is **9:10**
